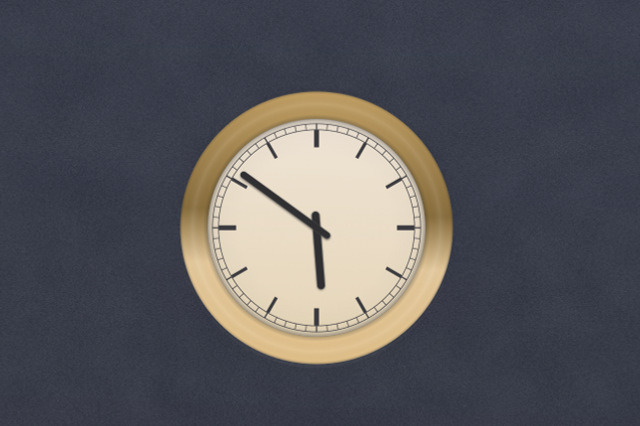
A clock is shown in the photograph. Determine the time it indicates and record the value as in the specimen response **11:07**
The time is **5:51**
